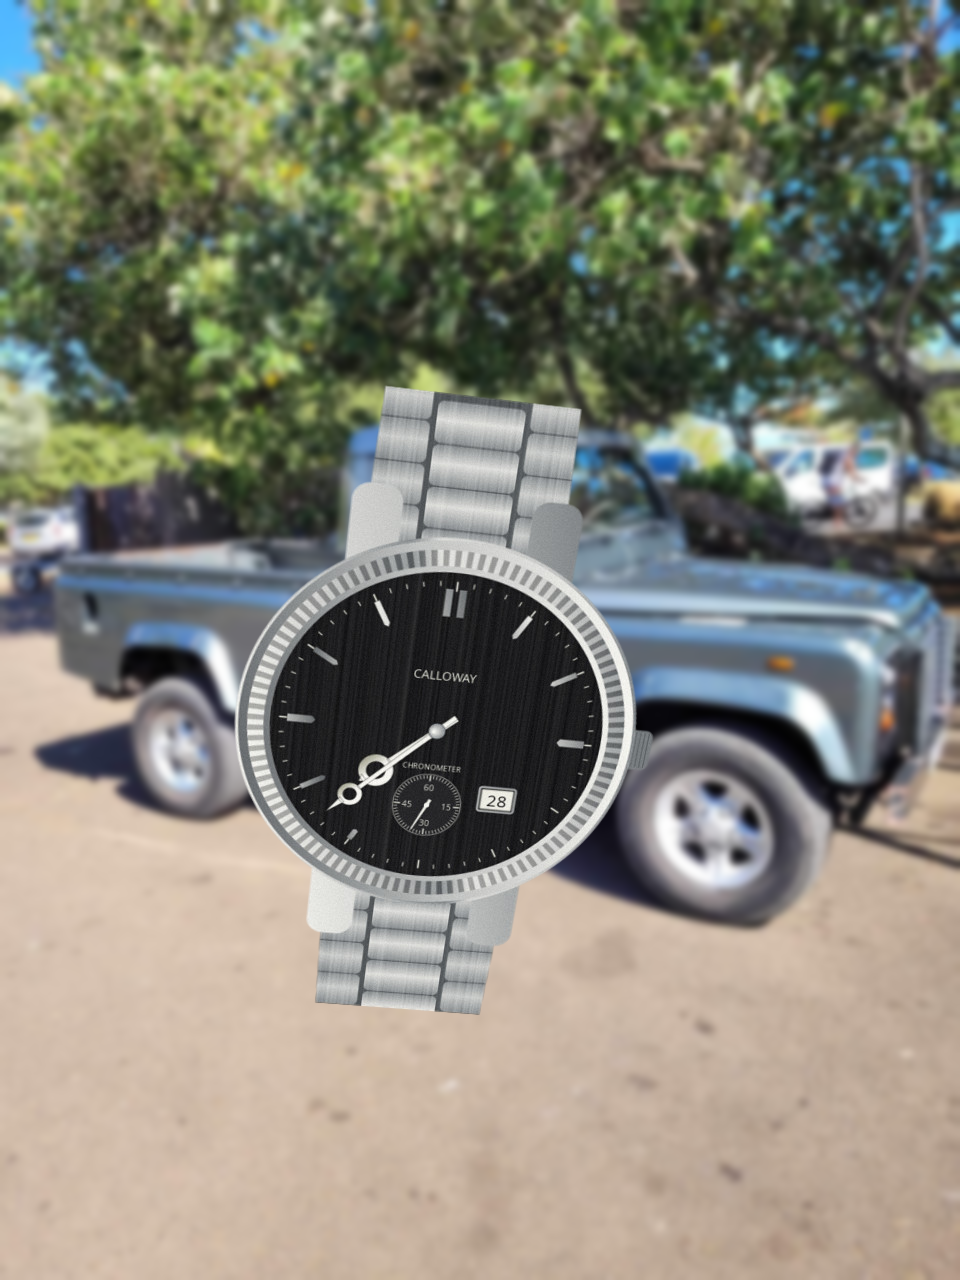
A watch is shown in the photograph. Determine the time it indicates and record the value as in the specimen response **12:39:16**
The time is **7:37:34**
